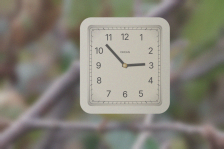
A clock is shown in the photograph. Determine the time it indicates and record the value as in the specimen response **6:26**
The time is **2:53**
